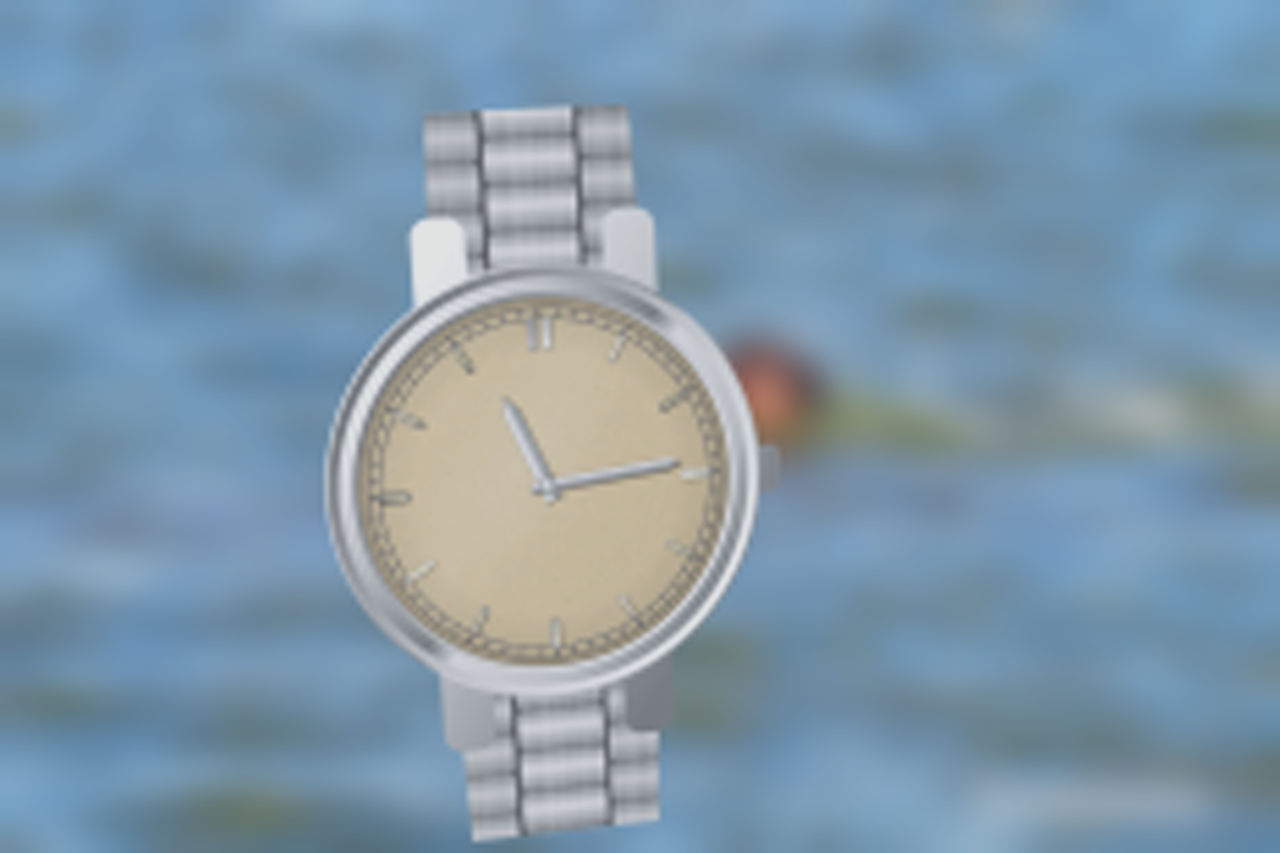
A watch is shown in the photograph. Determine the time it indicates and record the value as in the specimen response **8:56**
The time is **11:14**
